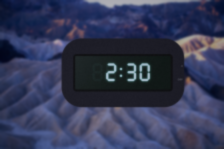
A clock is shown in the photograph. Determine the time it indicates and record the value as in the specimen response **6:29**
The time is **2:30**
